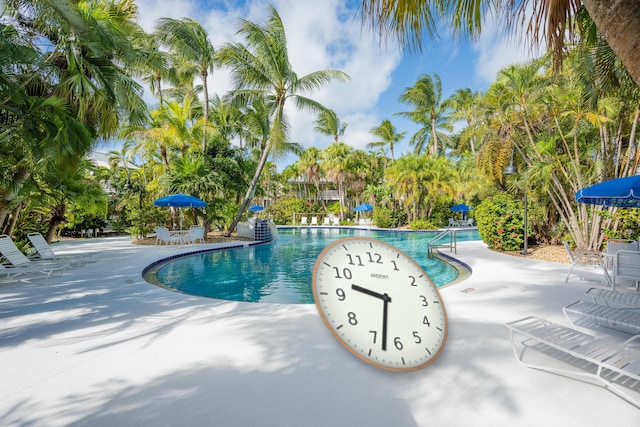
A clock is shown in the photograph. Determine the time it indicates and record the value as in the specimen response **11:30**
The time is **9:33**
